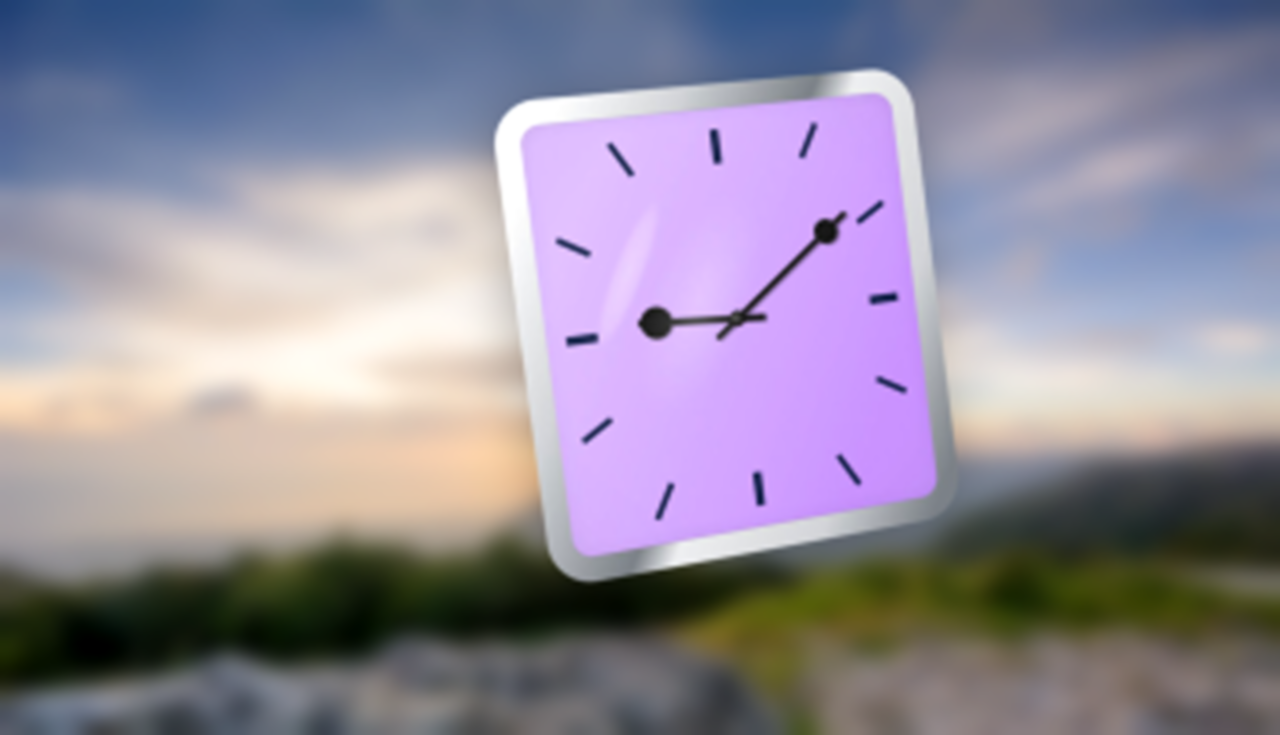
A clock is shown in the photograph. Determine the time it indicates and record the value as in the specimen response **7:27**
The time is **9:09**
